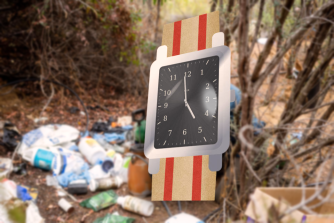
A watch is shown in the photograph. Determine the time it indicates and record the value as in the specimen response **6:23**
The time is **4:59**
